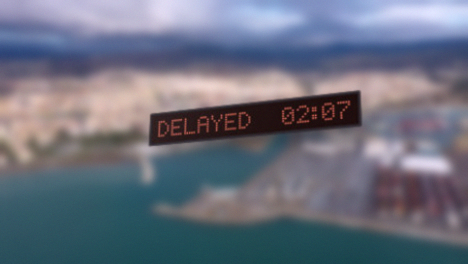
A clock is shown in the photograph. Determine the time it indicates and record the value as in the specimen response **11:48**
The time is **2:07**
